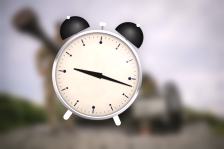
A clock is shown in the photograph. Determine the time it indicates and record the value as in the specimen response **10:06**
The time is **9:17**
